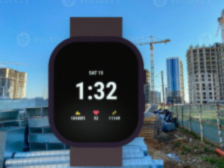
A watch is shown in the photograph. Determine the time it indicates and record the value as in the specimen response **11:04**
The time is **1:32**
